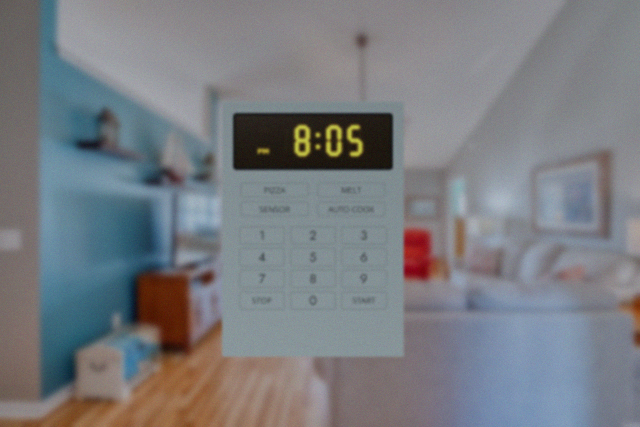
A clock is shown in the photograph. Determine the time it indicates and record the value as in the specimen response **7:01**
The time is **8:05**
